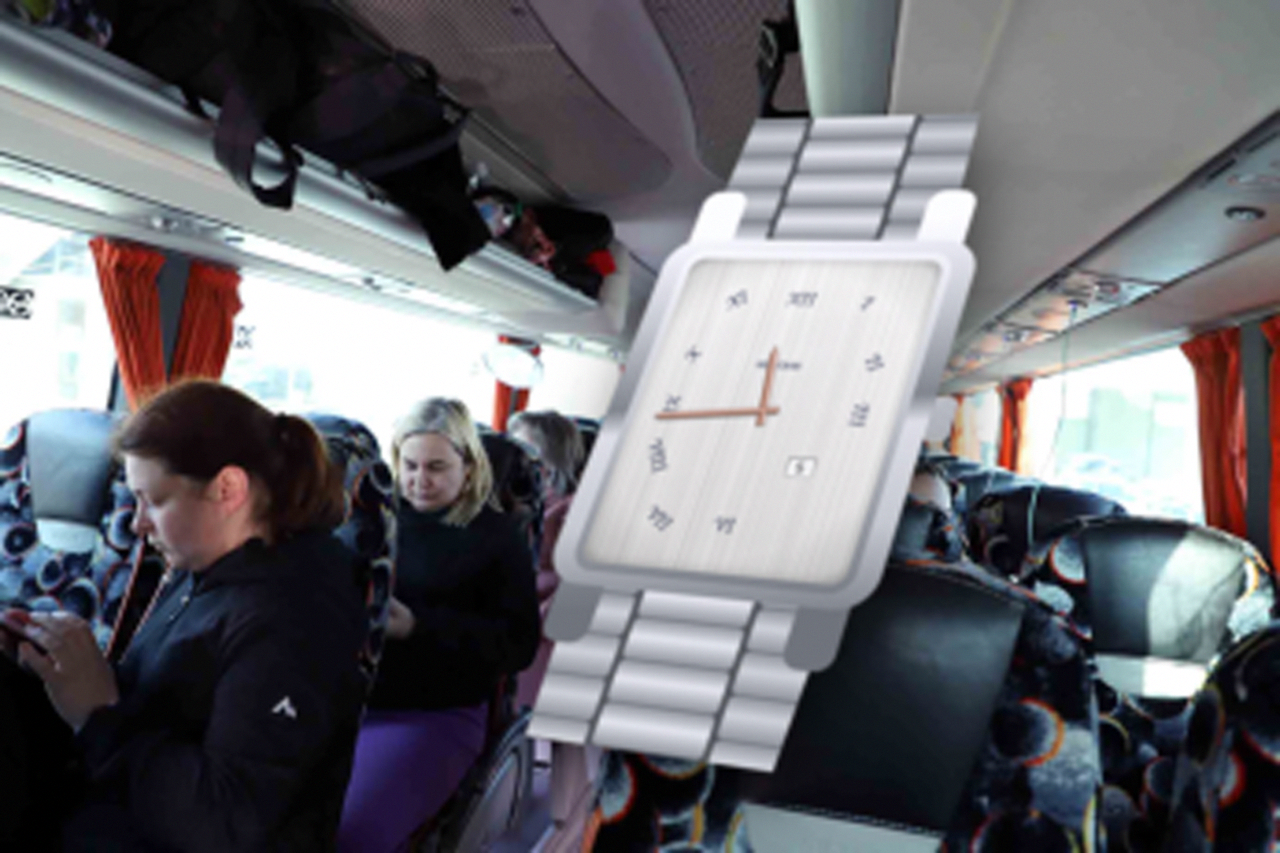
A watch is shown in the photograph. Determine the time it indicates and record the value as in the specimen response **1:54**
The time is **11:44**
